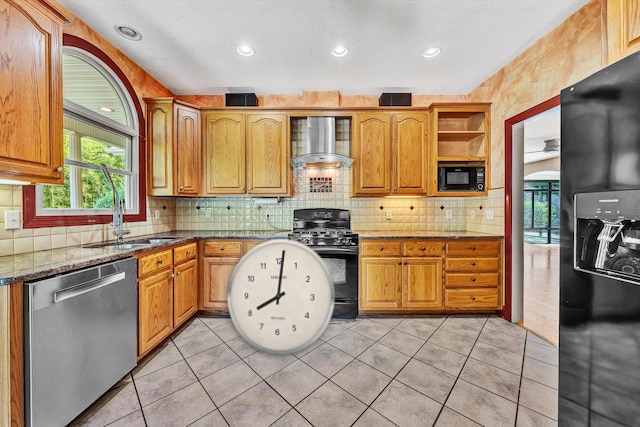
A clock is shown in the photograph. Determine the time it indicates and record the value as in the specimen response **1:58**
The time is **8:01**
